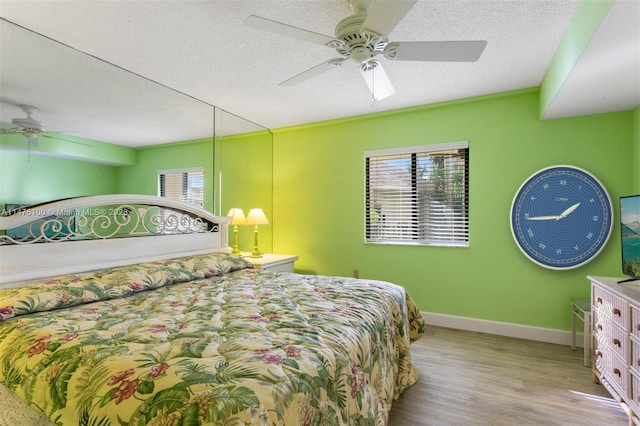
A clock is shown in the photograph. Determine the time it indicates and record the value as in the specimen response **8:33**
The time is **1:44**
